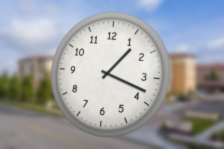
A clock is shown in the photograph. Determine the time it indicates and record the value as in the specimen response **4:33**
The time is **1:18**
